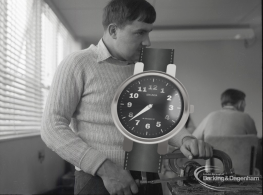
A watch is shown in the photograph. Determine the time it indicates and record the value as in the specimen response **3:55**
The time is **7:38**
